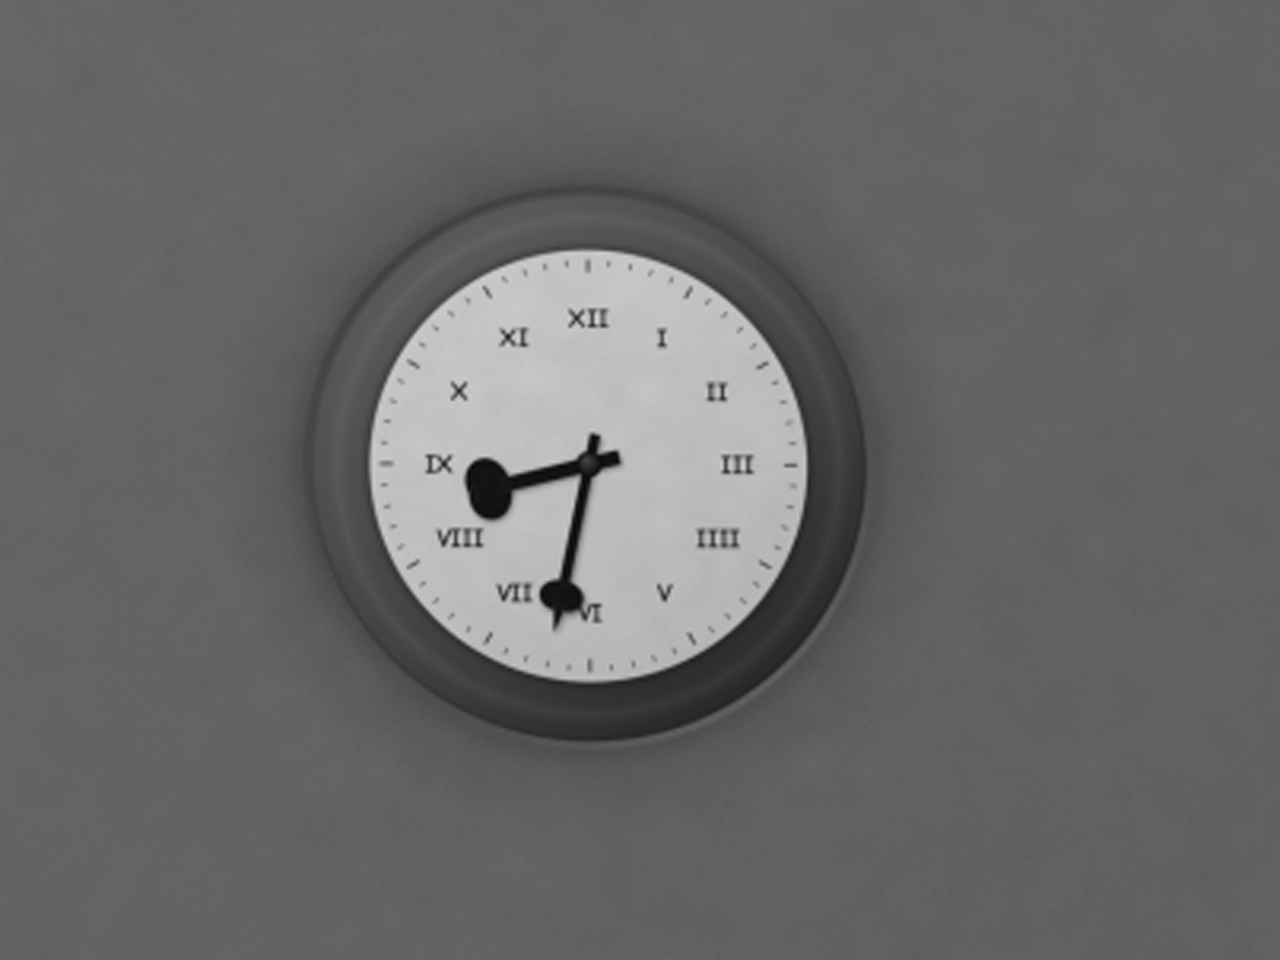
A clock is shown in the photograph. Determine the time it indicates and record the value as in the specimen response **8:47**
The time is **8:32**
